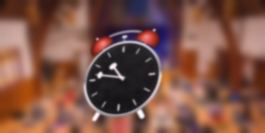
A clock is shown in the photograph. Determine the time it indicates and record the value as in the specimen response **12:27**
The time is **10:47**
